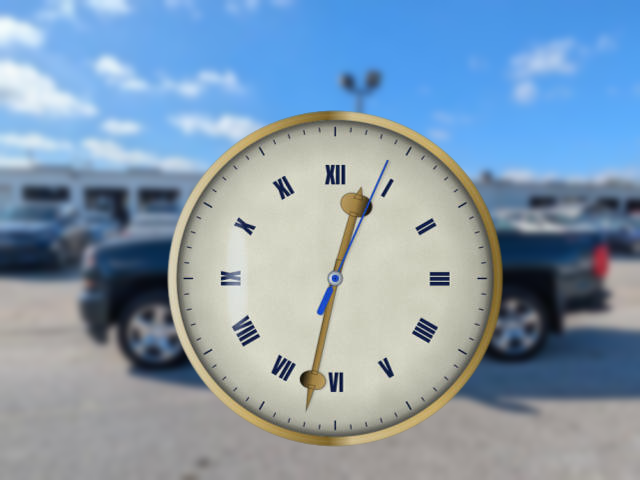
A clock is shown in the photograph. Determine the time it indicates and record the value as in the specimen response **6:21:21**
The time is **12:32:04**
